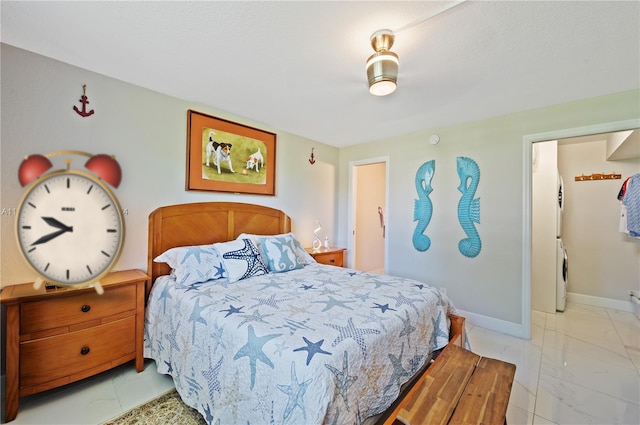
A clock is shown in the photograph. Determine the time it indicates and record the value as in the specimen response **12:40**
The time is **9:41**
